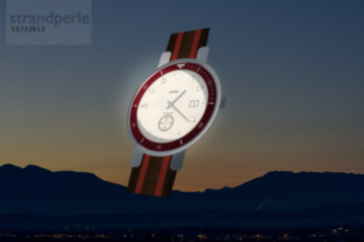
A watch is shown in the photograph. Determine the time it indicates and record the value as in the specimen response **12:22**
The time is **1:21**
